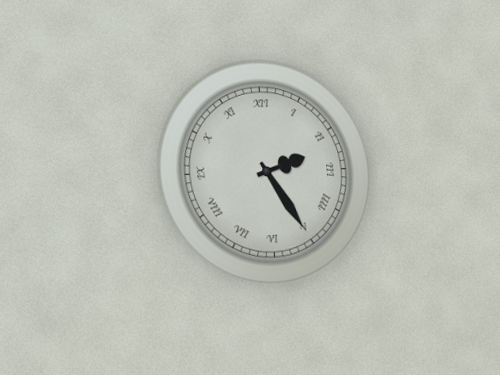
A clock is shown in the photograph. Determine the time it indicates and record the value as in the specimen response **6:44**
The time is **2:25**
